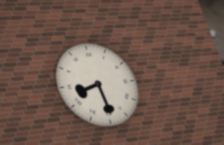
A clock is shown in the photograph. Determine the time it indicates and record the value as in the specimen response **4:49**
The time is **8:29**
